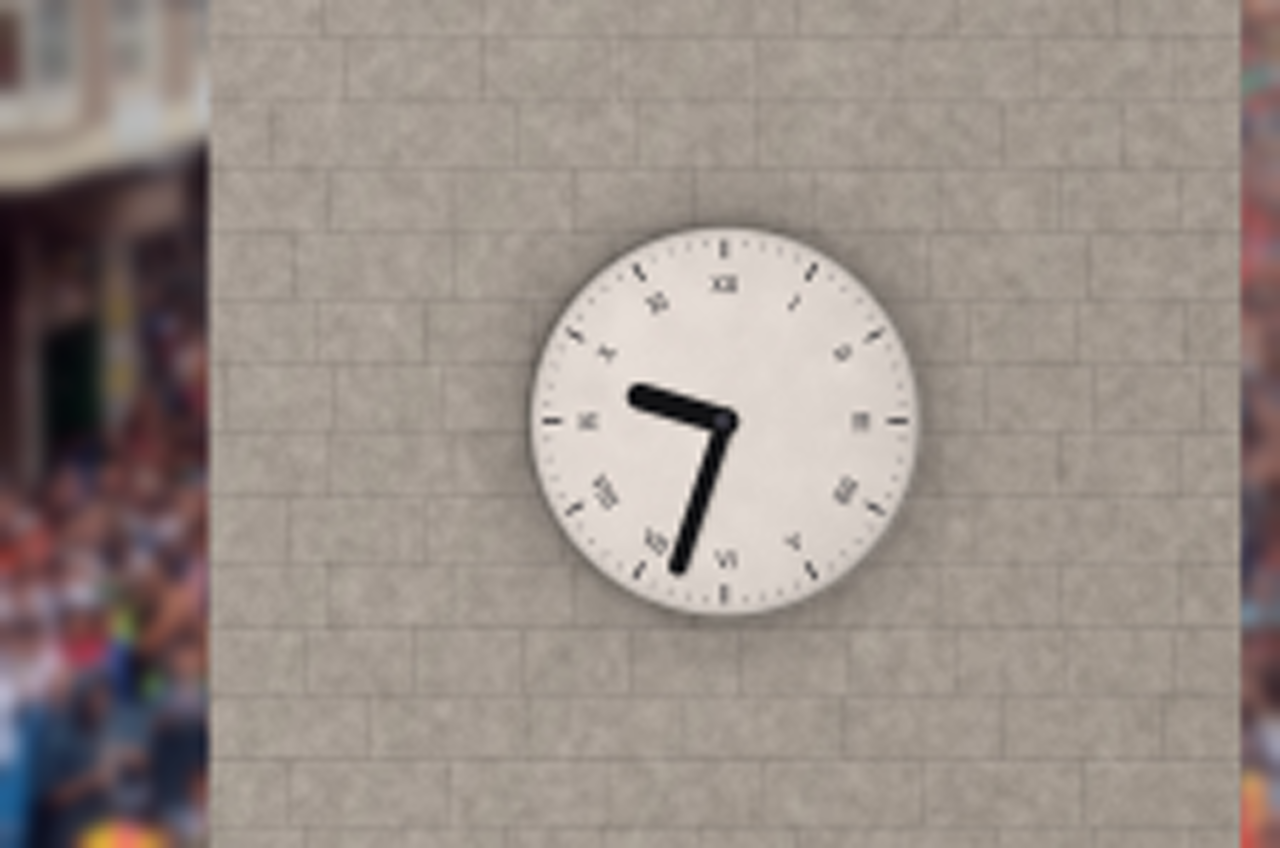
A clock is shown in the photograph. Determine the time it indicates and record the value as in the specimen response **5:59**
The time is **9:33**
